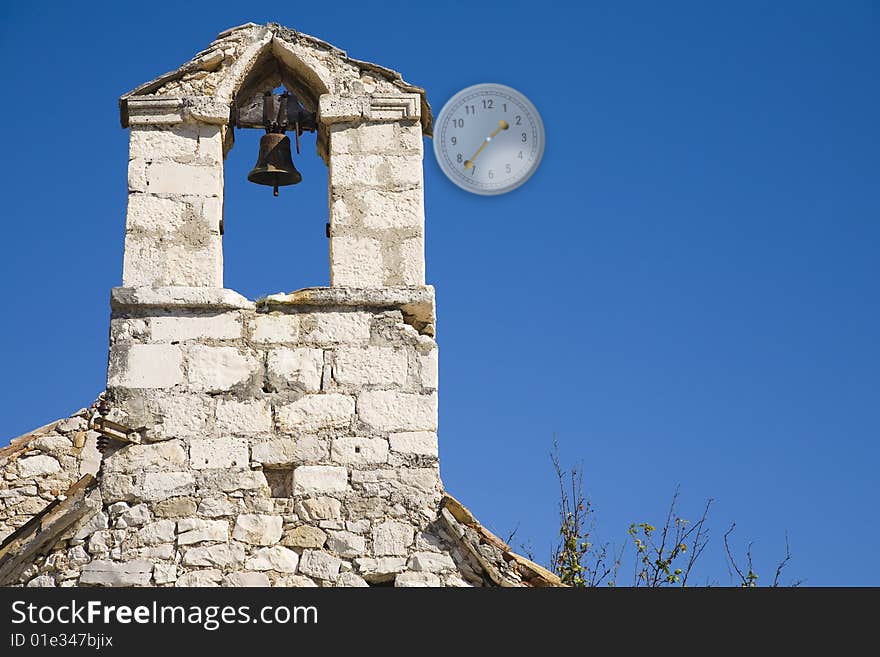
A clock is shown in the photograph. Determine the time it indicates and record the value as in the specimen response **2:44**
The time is **1:37**
